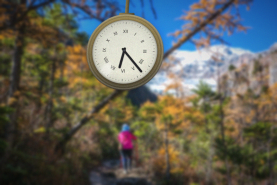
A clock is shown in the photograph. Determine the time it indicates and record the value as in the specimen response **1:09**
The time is **6:23**
